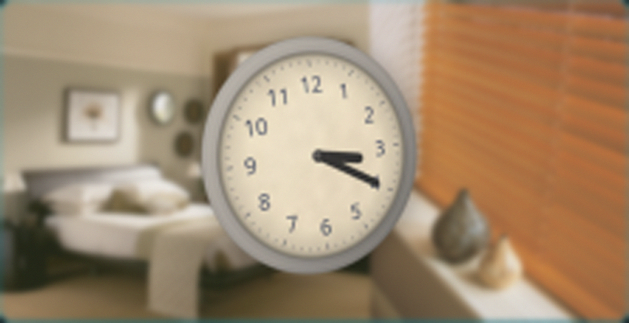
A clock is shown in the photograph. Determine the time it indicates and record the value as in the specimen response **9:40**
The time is **3:20**
